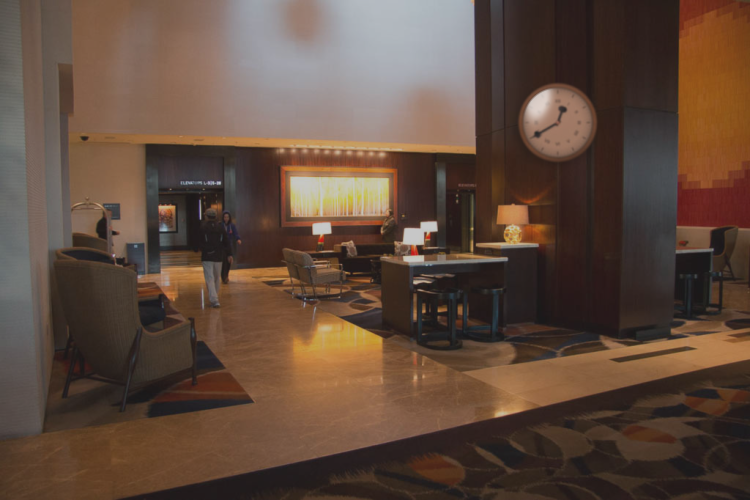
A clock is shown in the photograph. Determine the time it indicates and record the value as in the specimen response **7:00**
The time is **12:40**
